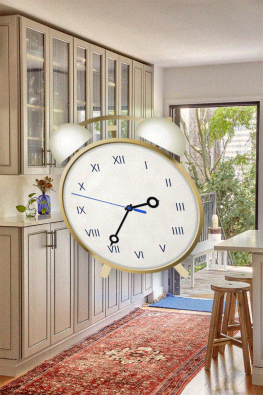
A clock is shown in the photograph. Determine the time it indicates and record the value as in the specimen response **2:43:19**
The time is **2:35:48**
